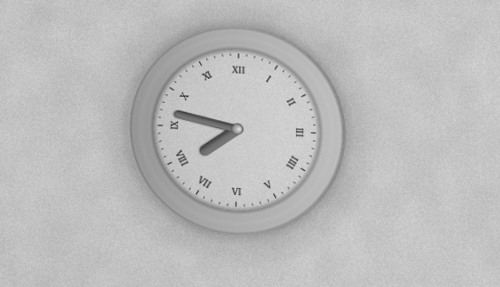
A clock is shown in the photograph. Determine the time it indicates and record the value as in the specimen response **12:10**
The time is **7:47**
